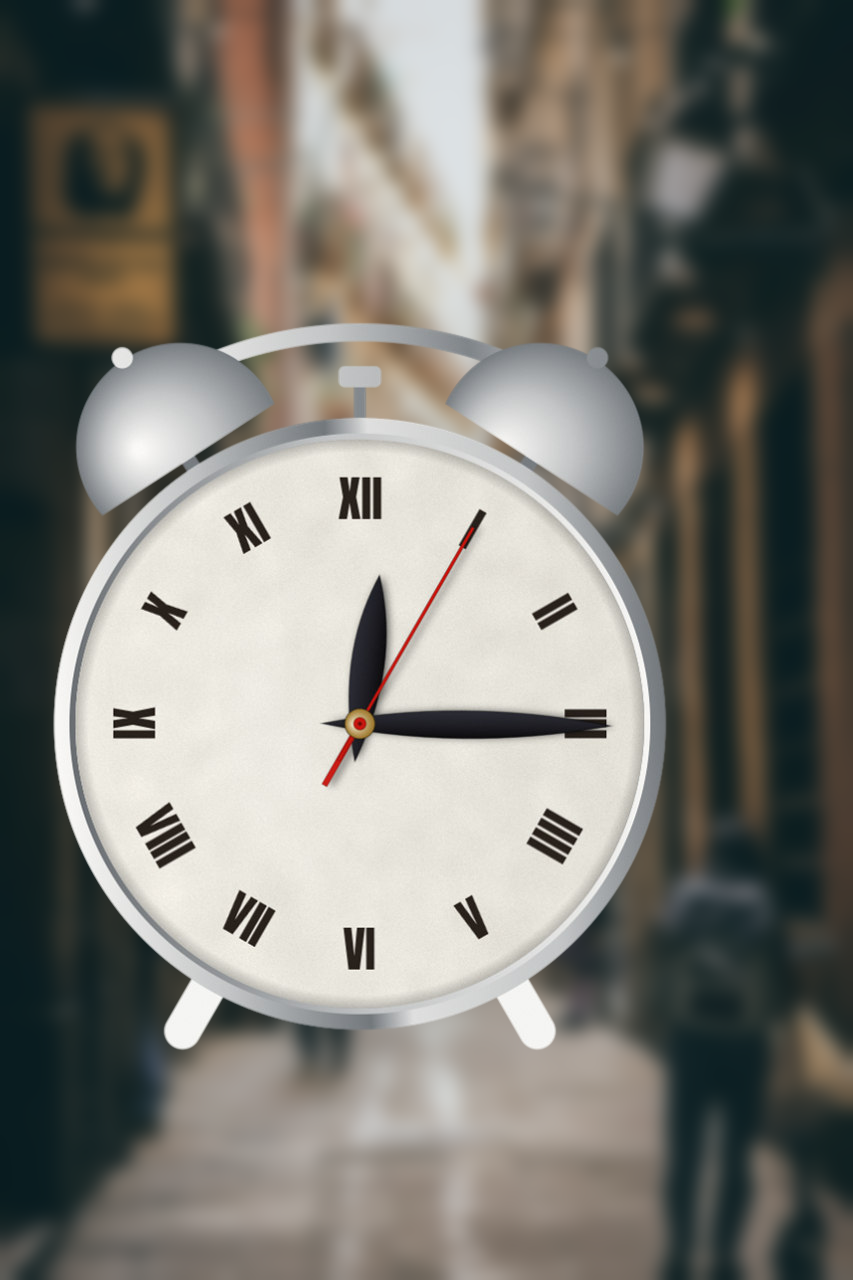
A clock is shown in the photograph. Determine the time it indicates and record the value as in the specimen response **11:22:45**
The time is **12:15:05**
